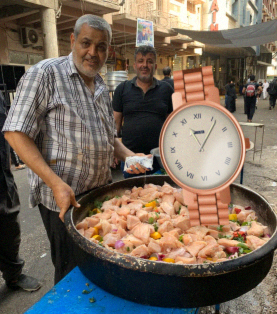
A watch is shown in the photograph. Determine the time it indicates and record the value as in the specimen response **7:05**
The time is **11:06**
